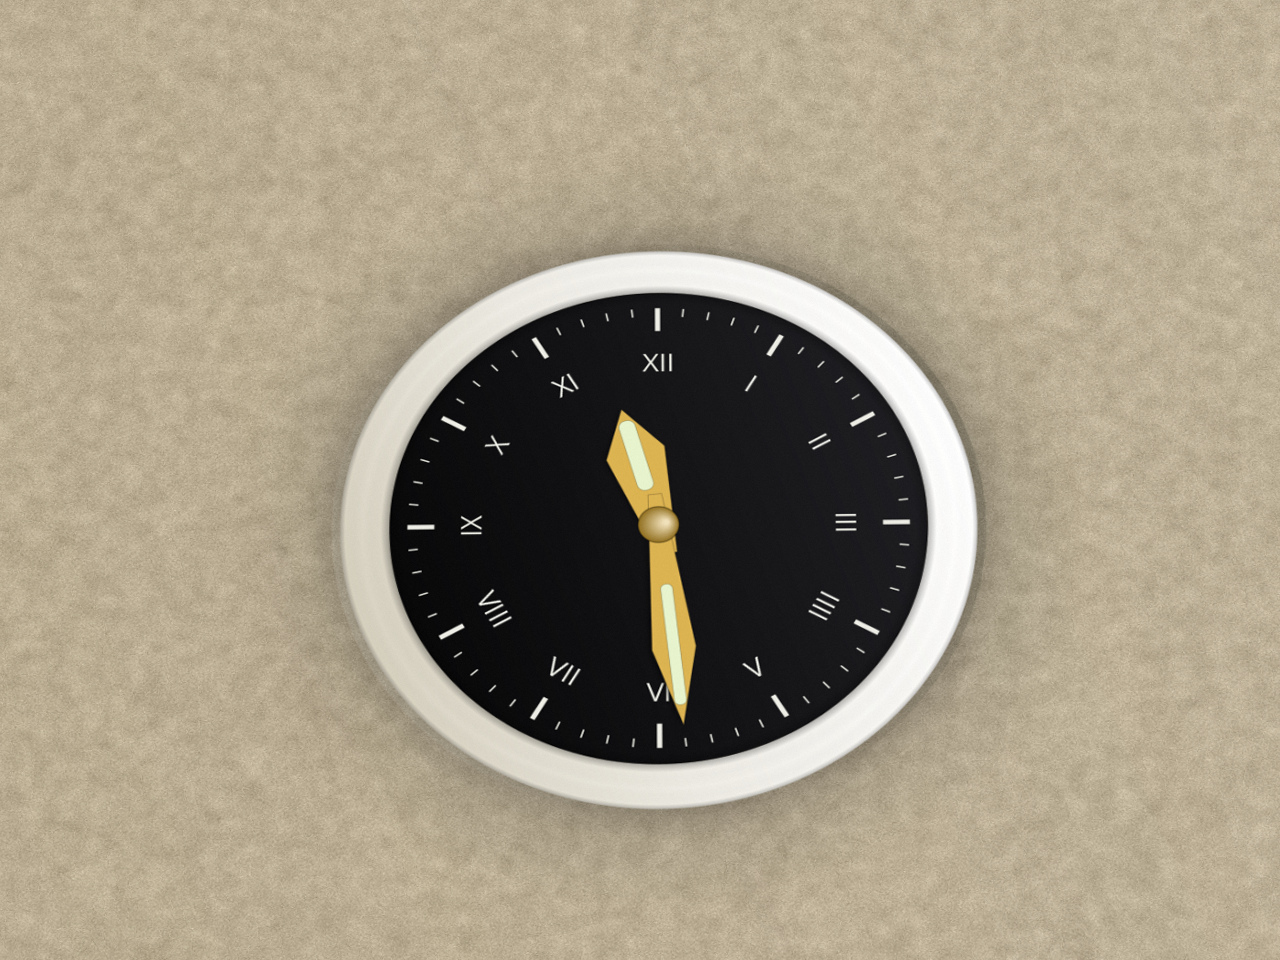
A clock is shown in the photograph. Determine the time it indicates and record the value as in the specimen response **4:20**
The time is **11:29**
